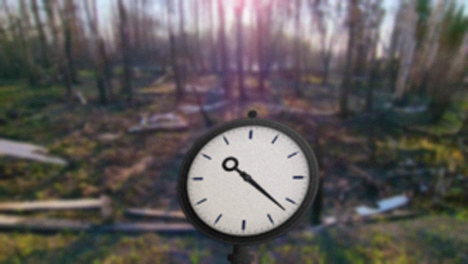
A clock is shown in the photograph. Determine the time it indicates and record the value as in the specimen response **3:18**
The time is **10:22**
